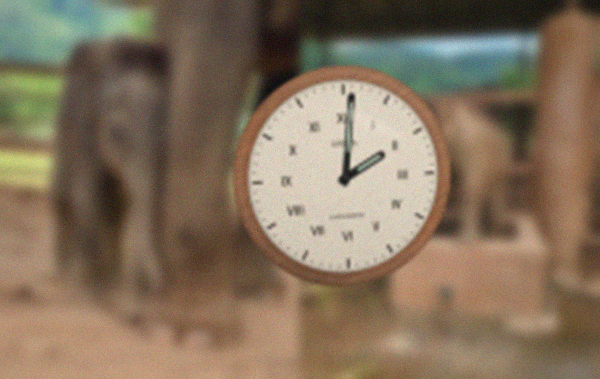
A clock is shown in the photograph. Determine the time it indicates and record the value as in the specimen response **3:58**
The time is **2:01**
